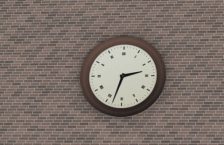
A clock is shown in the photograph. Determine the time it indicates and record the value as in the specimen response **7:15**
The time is **2:33**
